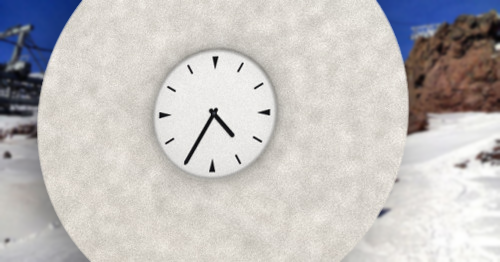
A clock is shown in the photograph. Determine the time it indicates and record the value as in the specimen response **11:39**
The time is **4:35**
